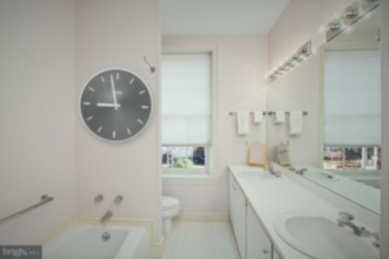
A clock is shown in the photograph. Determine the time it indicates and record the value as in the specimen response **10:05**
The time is **8:58**
